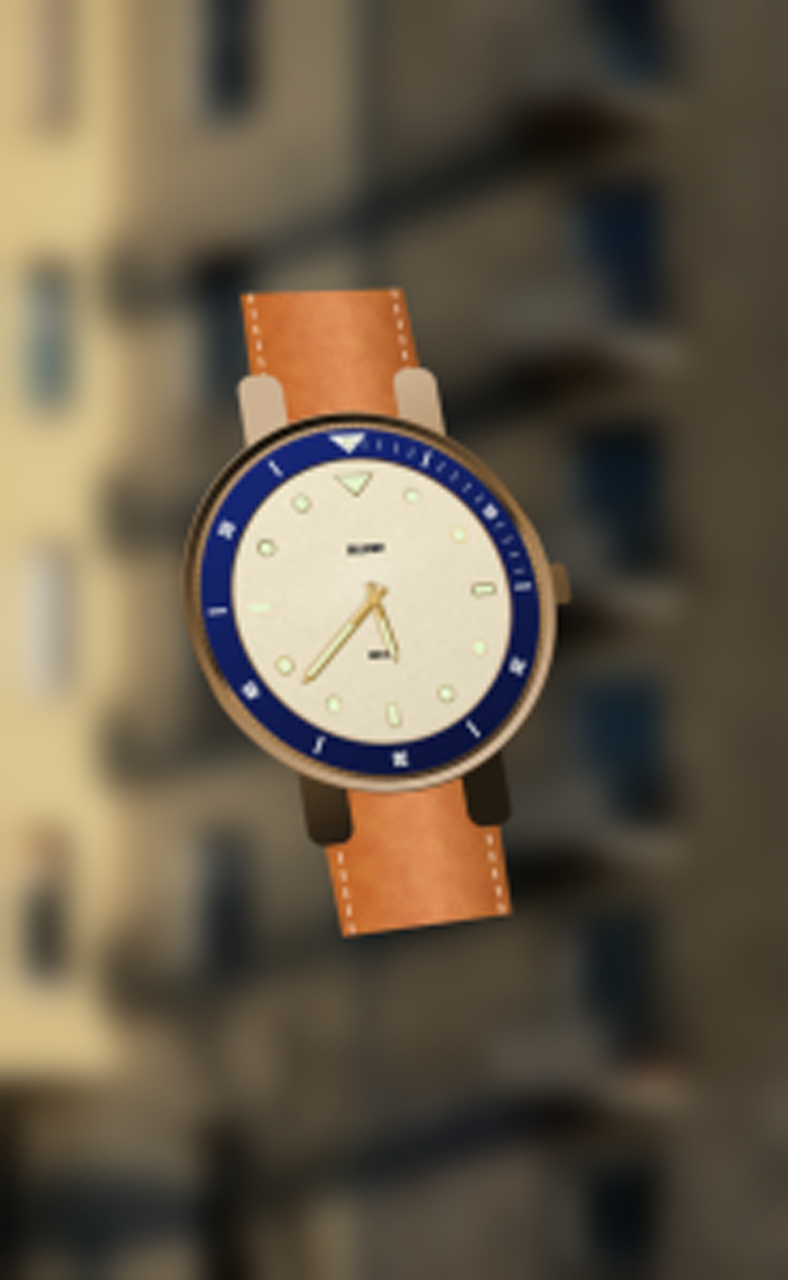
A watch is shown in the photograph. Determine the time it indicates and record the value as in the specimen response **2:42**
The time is **5:38**
